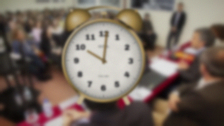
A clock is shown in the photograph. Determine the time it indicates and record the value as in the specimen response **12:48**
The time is **10:01**
